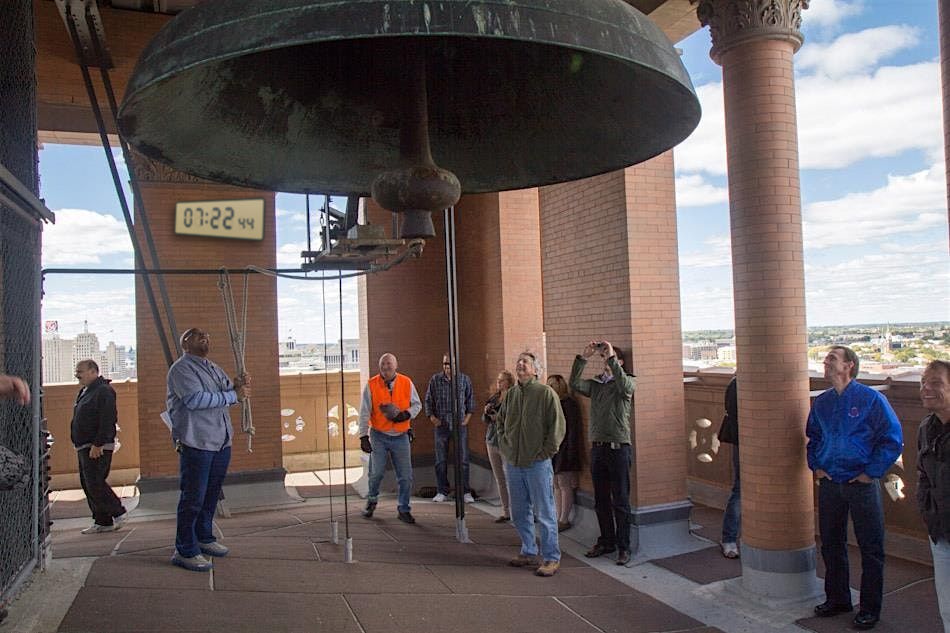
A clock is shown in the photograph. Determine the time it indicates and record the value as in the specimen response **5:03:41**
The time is **7:22:44**
